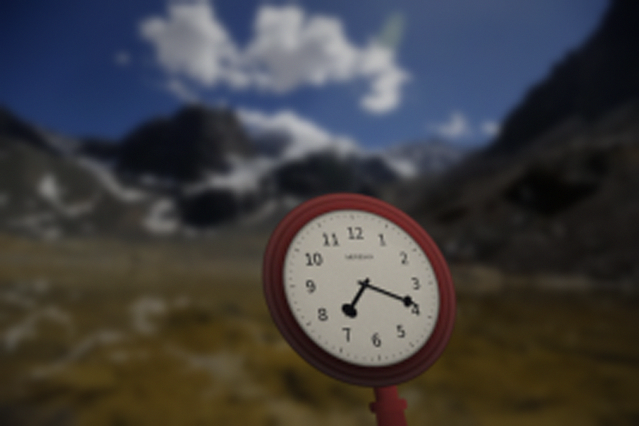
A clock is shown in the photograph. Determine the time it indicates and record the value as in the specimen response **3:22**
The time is **7:19**
